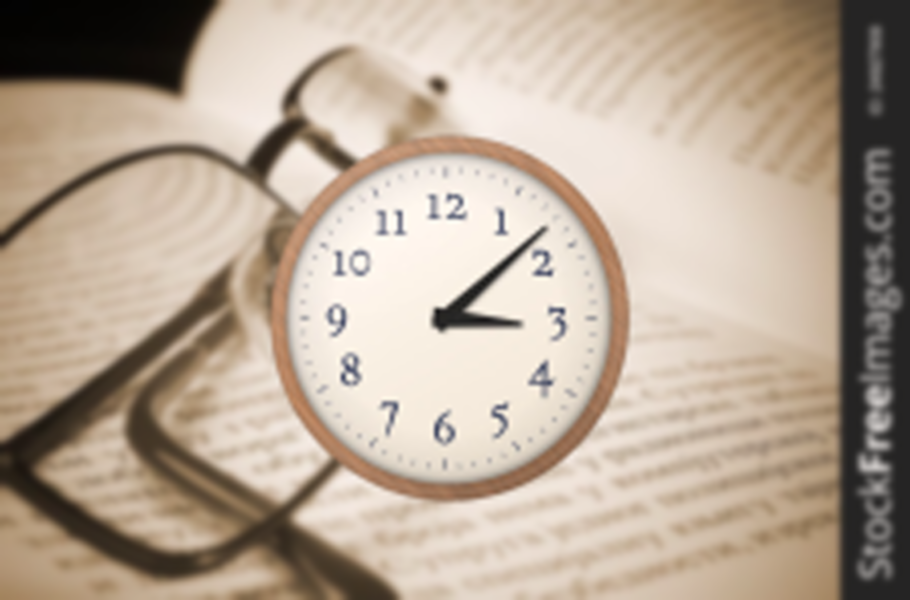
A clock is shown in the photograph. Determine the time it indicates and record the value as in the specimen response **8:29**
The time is **3:08**
